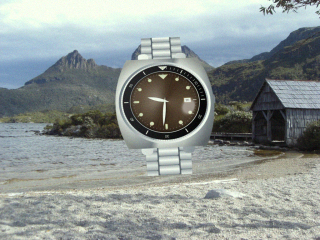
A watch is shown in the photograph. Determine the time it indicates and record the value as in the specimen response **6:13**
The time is **9:31**
